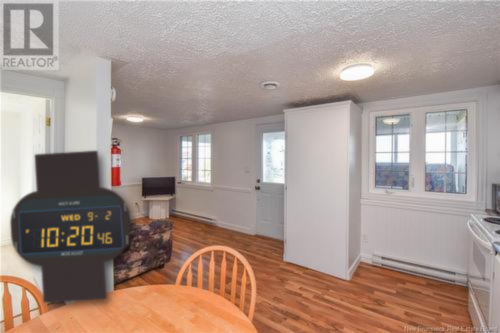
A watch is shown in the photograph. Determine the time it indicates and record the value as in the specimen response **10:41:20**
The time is **10:20:46**
